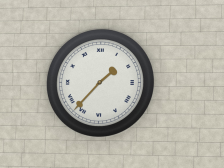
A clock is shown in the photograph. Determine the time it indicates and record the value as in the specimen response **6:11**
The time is **1:37**
